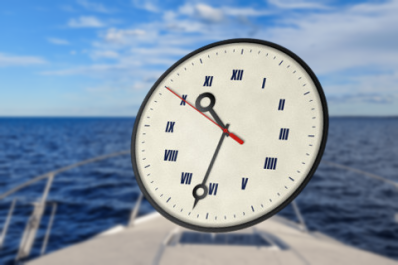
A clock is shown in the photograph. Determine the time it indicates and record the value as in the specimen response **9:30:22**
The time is **10:31:50**
